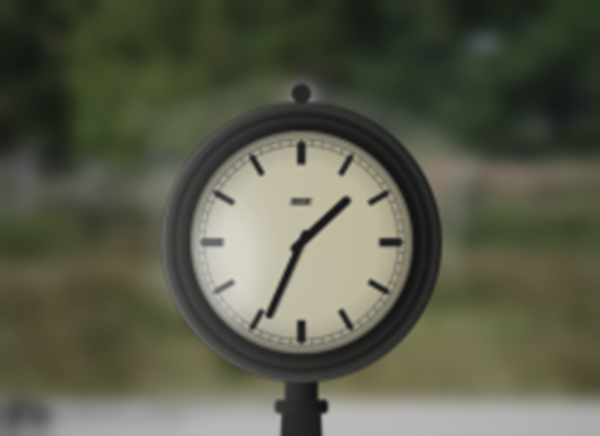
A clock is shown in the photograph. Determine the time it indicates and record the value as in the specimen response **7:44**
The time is **1:34**
